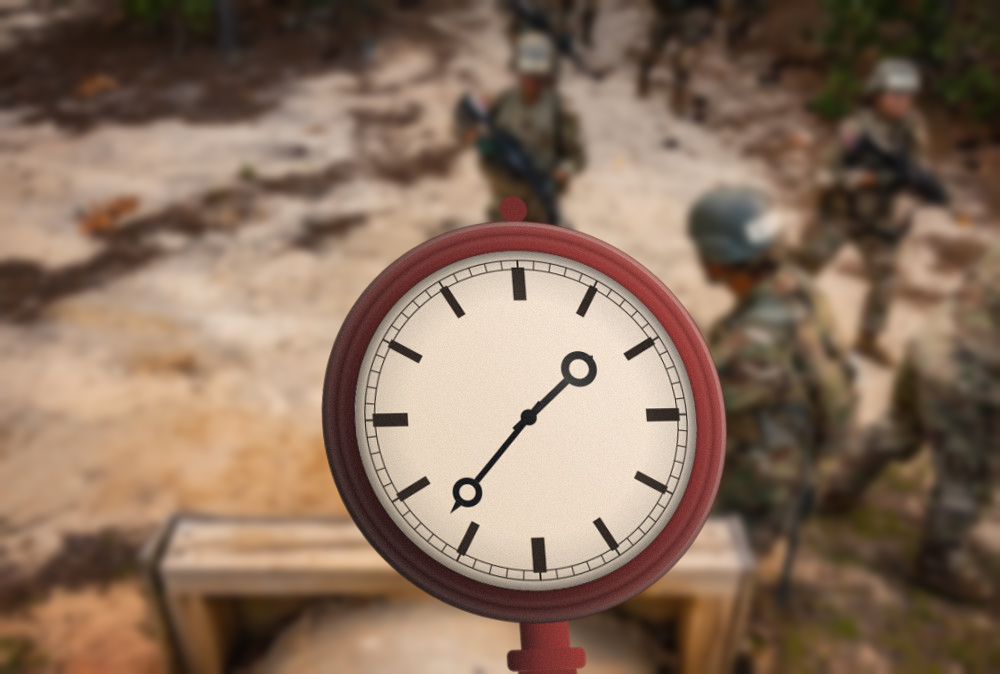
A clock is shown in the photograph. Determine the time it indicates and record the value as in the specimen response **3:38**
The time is **1:37**
